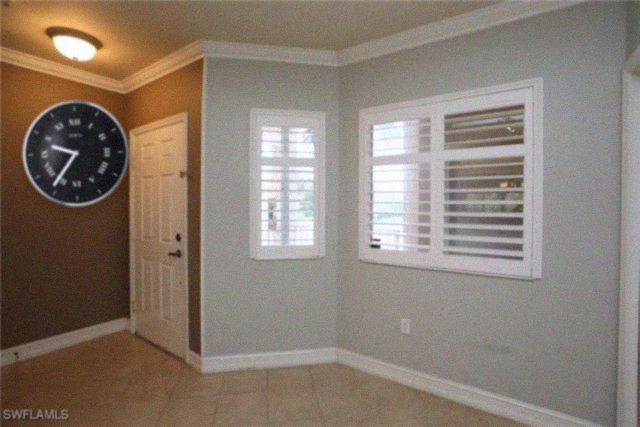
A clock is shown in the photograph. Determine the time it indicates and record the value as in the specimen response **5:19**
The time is **9:36**
